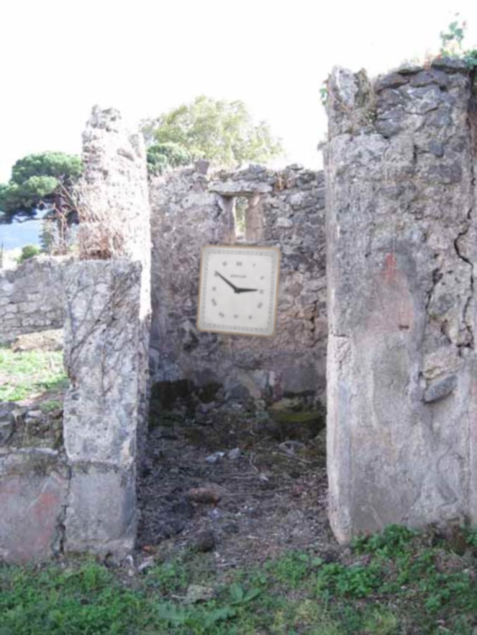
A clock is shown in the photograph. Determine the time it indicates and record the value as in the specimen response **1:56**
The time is **2:51**
